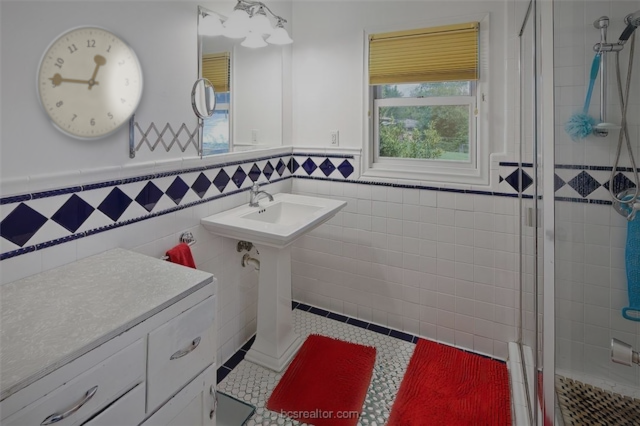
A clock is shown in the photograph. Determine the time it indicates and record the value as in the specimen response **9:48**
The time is **12:46**
